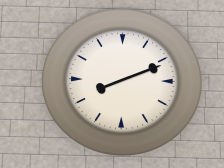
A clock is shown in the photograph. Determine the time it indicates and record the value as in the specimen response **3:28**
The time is **8:11**
